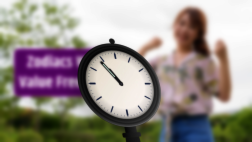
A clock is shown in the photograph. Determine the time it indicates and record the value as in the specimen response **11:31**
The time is **10:54**
